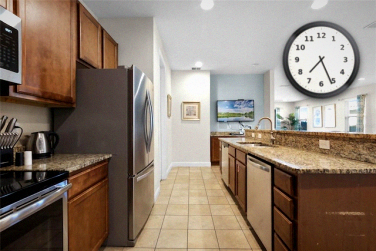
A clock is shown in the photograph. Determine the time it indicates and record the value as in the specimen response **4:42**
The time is **7:26**
